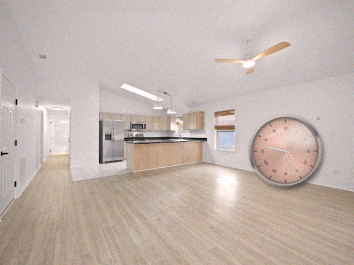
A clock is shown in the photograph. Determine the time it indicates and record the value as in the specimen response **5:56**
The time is **9:27**
